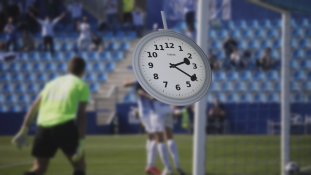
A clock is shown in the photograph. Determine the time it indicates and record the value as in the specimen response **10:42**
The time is **2:21**
